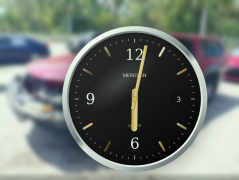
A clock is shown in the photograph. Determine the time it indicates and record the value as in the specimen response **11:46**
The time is **6:02**
